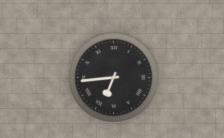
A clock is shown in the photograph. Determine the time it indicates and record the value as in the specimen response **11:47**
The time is **6:44**
